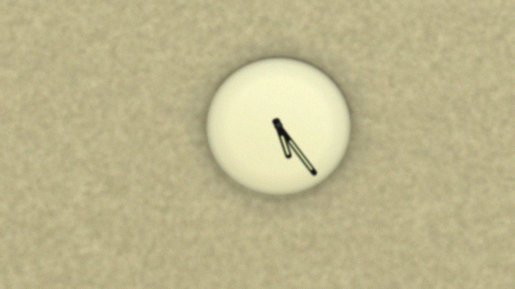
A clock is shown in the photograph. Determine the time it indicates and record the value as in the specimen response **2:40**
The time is **5:24**
